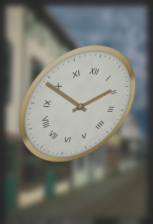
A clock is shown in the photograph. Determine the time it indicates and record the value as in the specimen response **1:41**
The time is **1:49**
